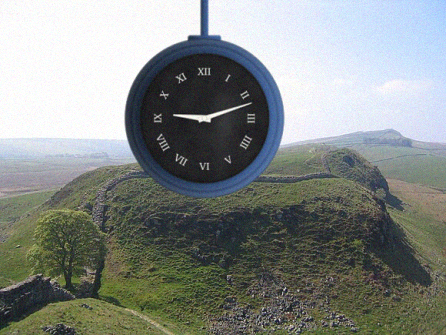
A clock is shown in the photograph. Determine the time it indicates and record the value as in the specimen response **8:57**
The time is **9:12**
